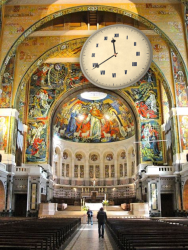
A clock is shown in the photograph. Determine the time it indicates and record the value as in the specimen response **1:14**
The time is **11:39**
